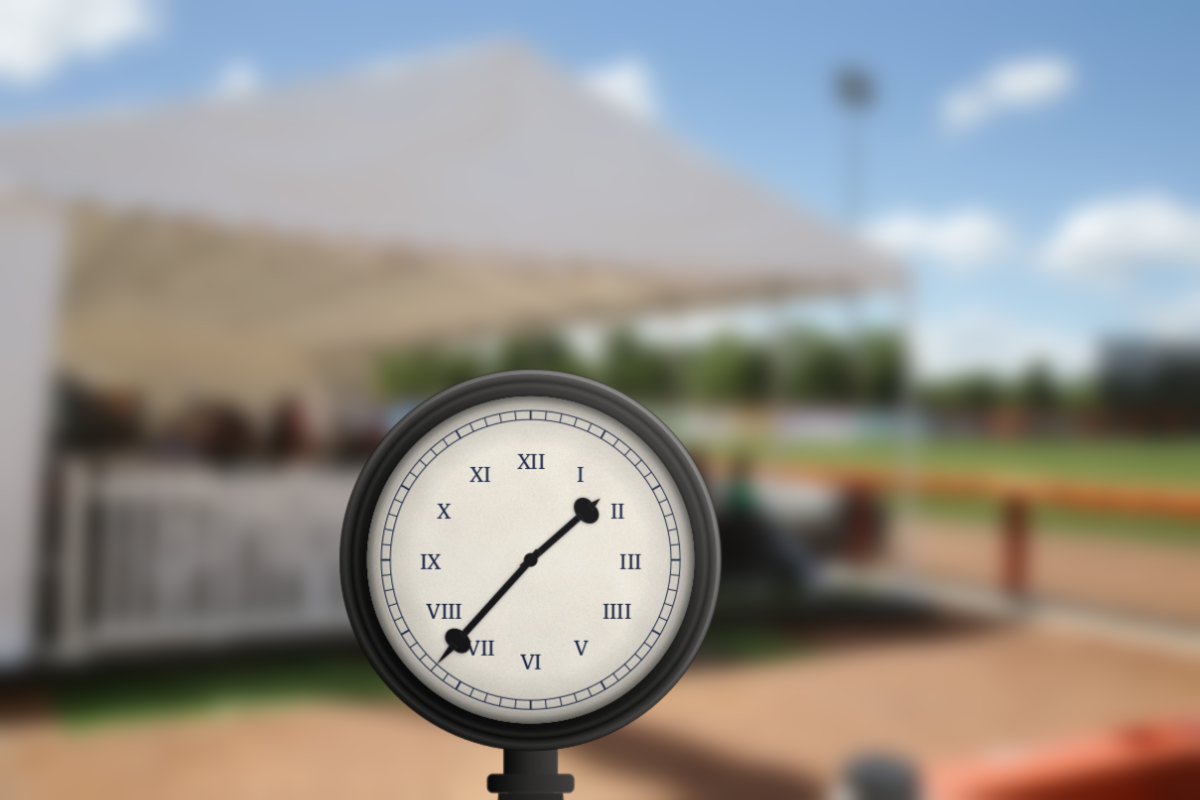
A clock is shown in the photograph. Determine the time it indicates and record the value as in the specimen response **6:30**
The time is **1:37**
